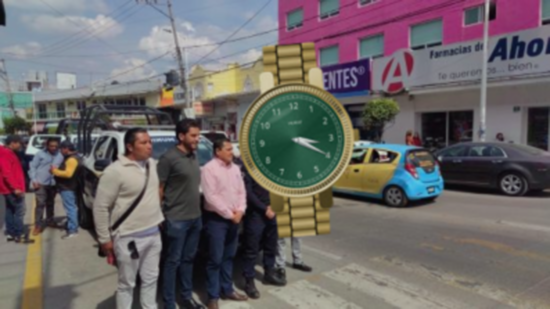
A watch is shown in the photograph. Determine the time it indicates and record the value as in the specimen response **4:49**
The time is **3:20**
